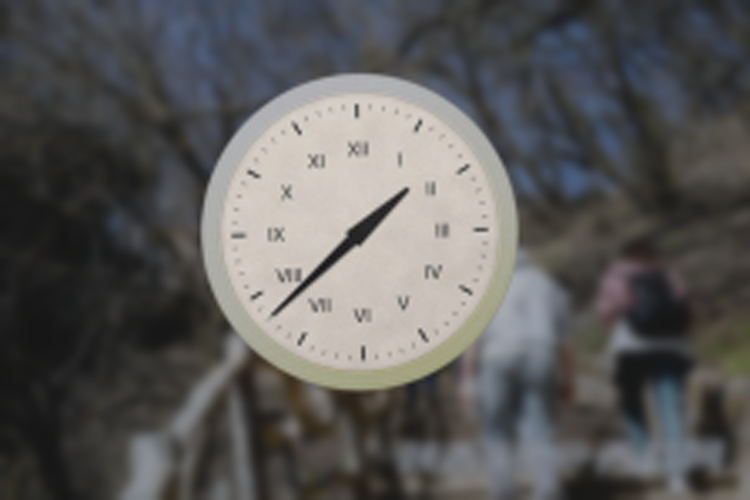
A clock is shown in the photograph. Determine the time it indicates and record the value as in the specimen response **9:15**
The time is **1:38**
